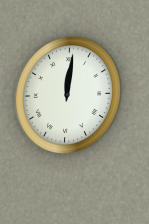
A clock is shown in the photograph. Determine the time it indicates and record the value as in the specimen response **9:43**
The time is **12:01**
